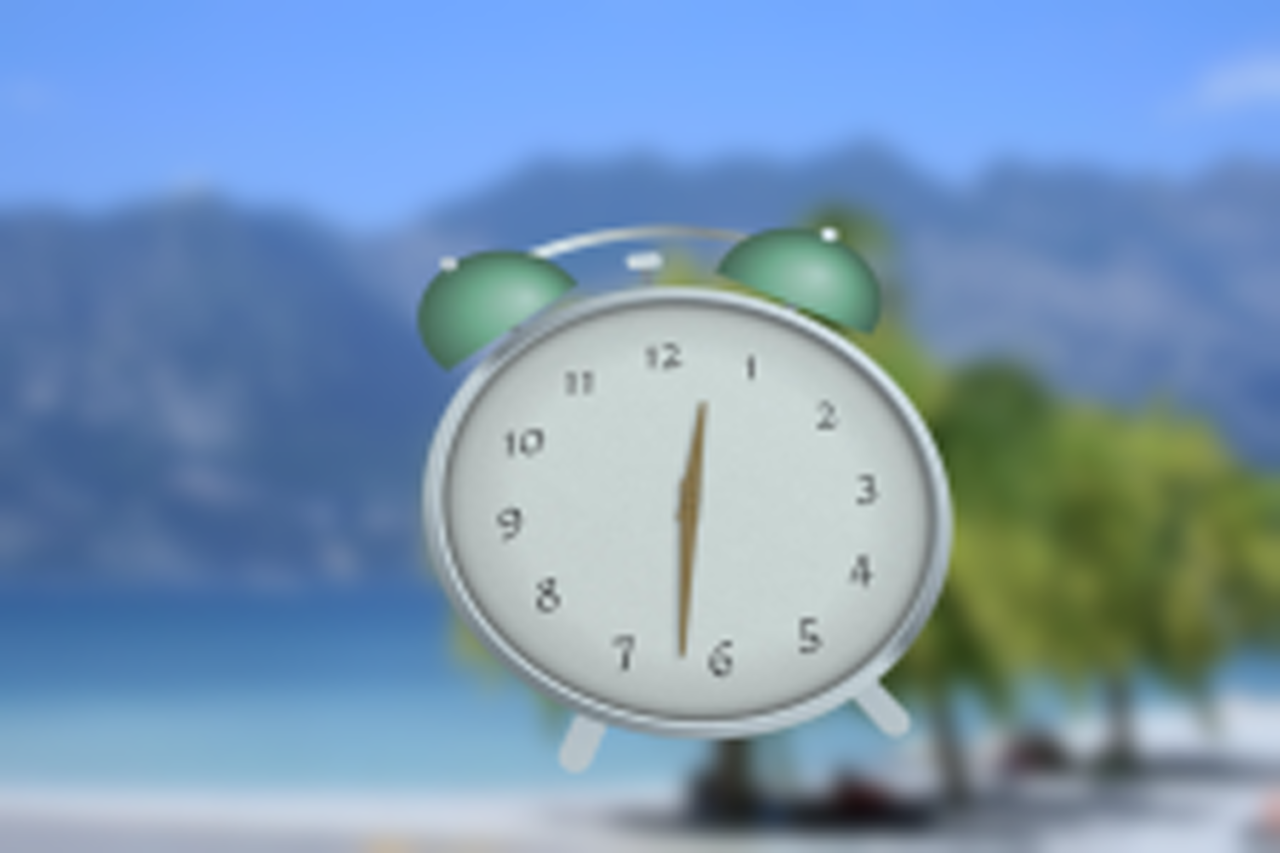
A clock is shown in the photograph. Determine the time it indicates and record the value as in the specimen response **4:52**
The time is **12:32**
